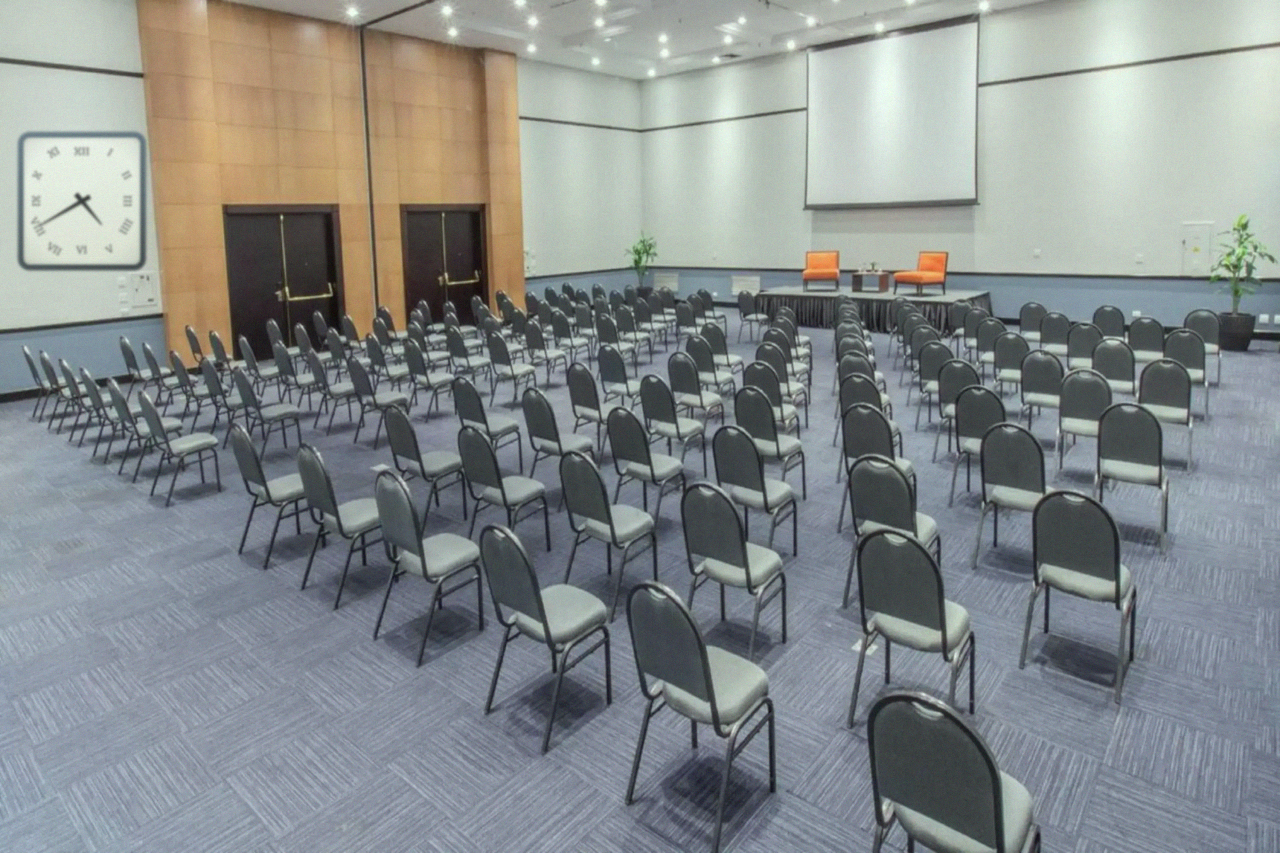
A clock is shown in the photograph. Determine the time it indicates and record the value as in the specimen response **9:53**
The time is **4:40**
